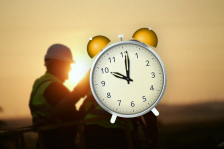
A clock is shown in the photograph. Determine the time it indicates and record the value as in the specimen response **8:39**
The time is **10:01**
